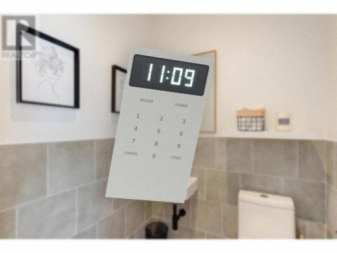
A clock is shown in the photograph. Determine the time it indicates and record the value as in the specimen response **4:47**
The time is **11:09**
